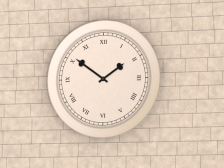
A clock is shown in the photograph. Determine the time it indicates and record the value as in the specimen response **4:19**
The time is **1:51**
